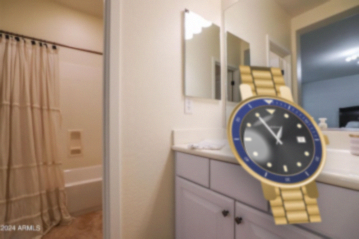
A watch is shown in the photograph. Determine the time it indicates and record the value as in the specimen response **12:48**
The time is **12:55**
